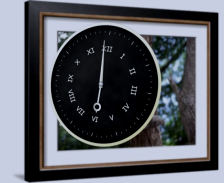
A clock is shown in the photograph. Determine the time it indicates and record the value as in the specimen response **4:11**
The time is **5:59**
